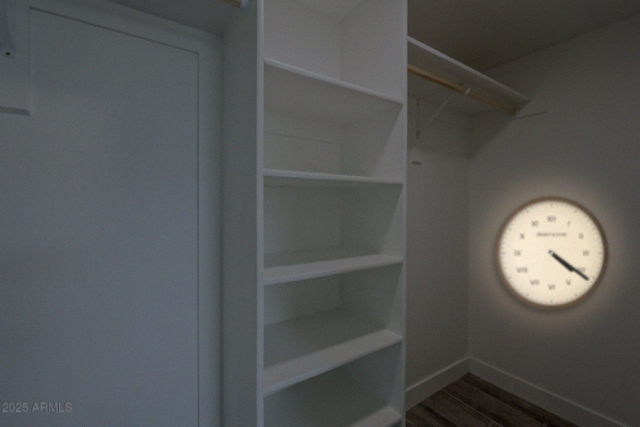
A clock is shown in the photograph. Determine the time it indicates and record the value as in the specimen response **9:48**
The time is **4:21**
